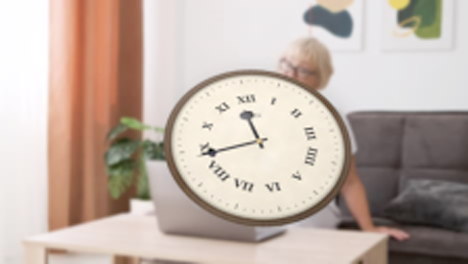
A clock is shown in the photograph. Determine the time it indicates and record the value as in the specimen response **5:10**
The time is **11:44**
